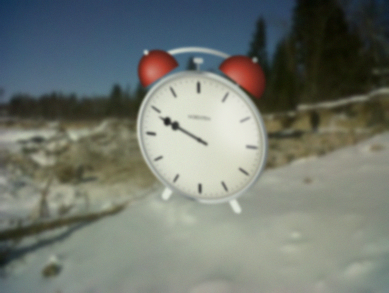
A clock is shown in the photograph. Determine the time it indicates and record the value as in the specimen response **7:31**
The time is **9:49**
